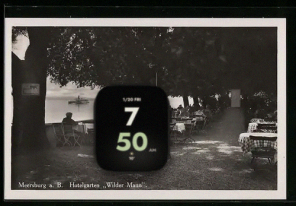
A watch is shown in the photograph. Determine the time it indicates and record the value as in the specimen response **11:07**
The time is **7:50**
